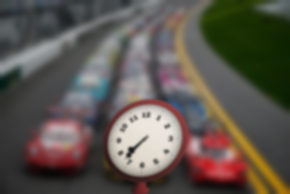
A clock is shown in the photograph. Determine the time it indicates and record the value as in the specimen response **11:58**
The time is **7:37**
